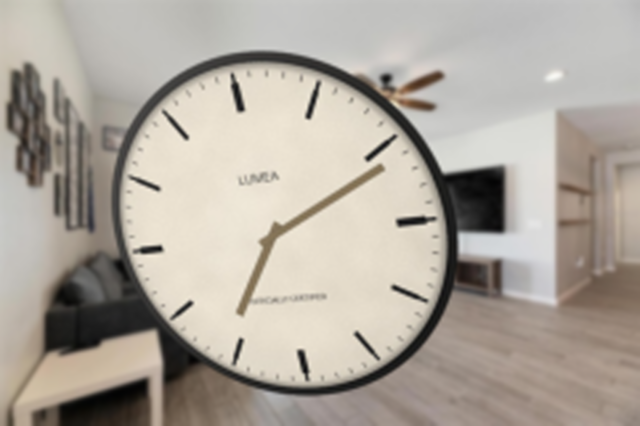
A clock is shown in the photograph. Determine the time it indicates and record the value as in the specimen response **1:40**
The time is **7:11**
